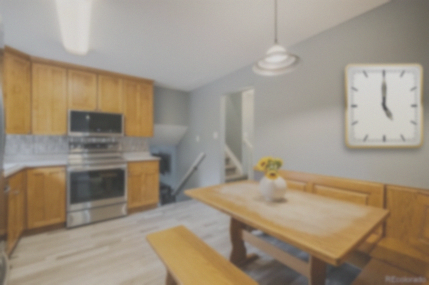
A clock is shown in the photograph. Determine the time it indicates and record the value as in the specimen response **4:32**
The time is **5:00**
